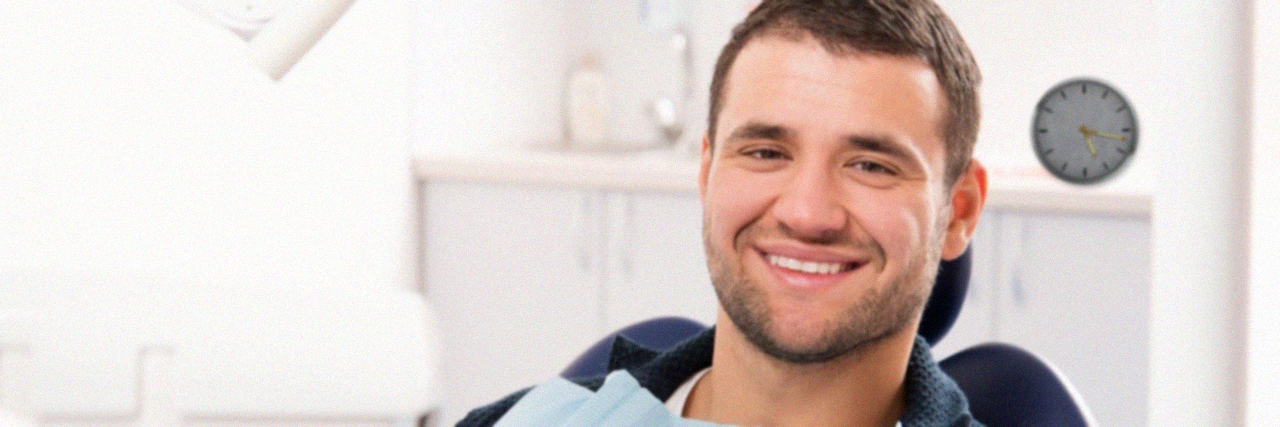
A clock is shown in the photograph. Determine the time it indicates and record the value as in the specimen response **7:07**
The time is **5:17**
